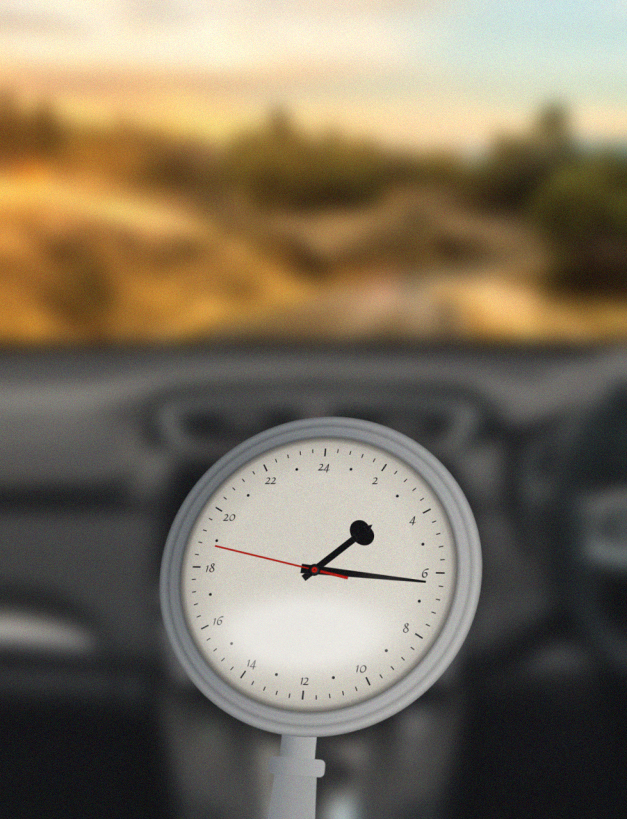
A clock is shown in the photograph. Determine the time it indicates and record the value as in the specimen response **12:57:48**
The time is **3:15:47**
